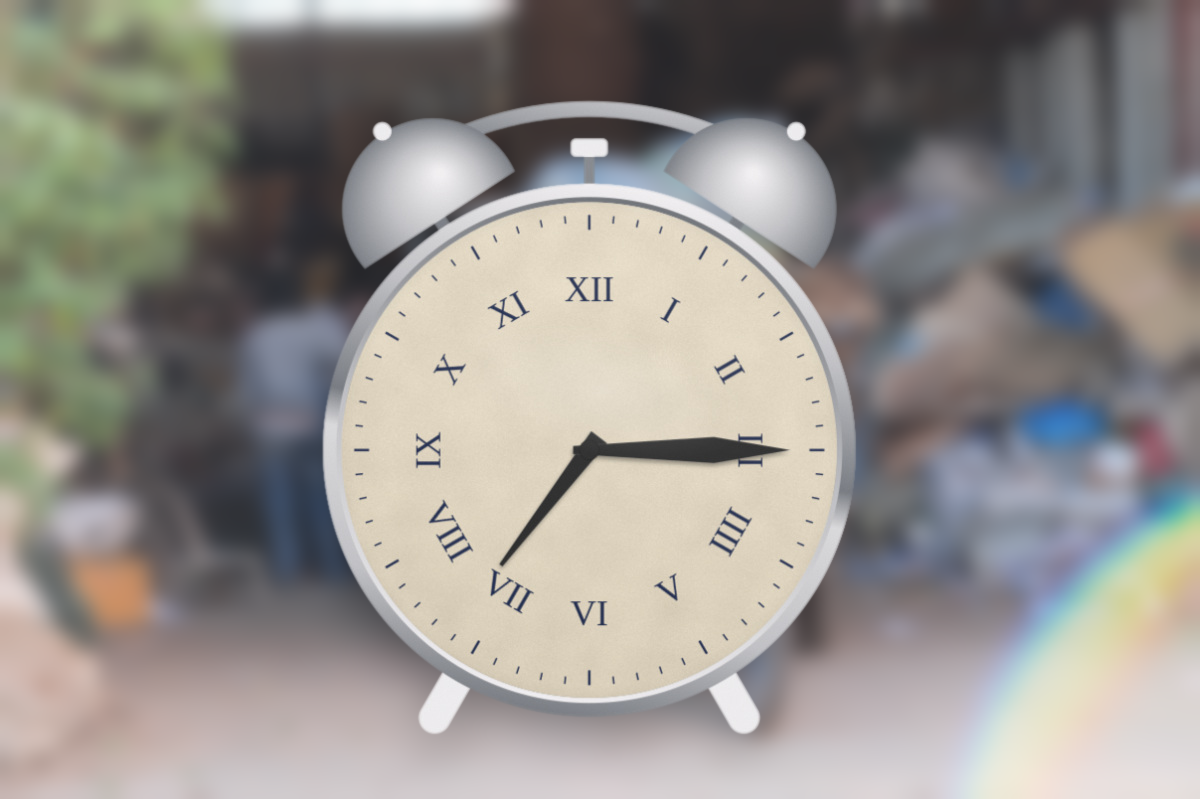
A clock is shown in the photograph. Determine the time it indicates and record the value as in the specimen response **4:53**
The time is **7:15**
